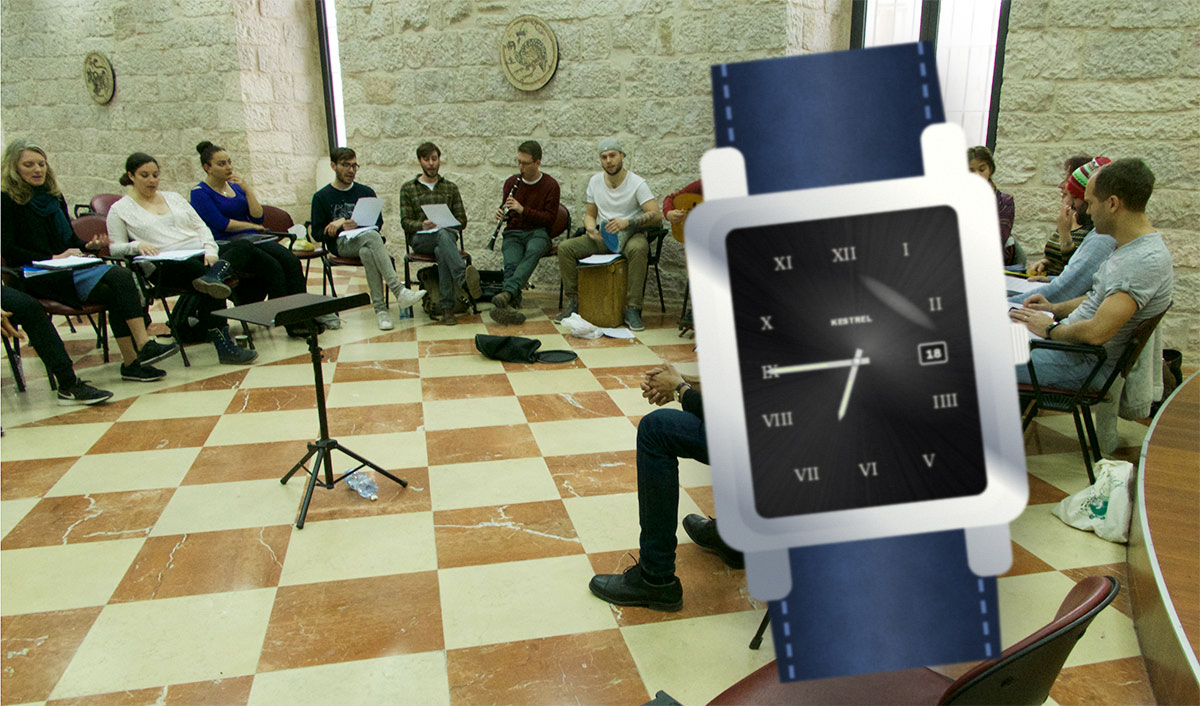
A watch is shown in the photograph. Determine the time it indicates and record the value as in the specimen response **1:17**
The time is **6:45**
